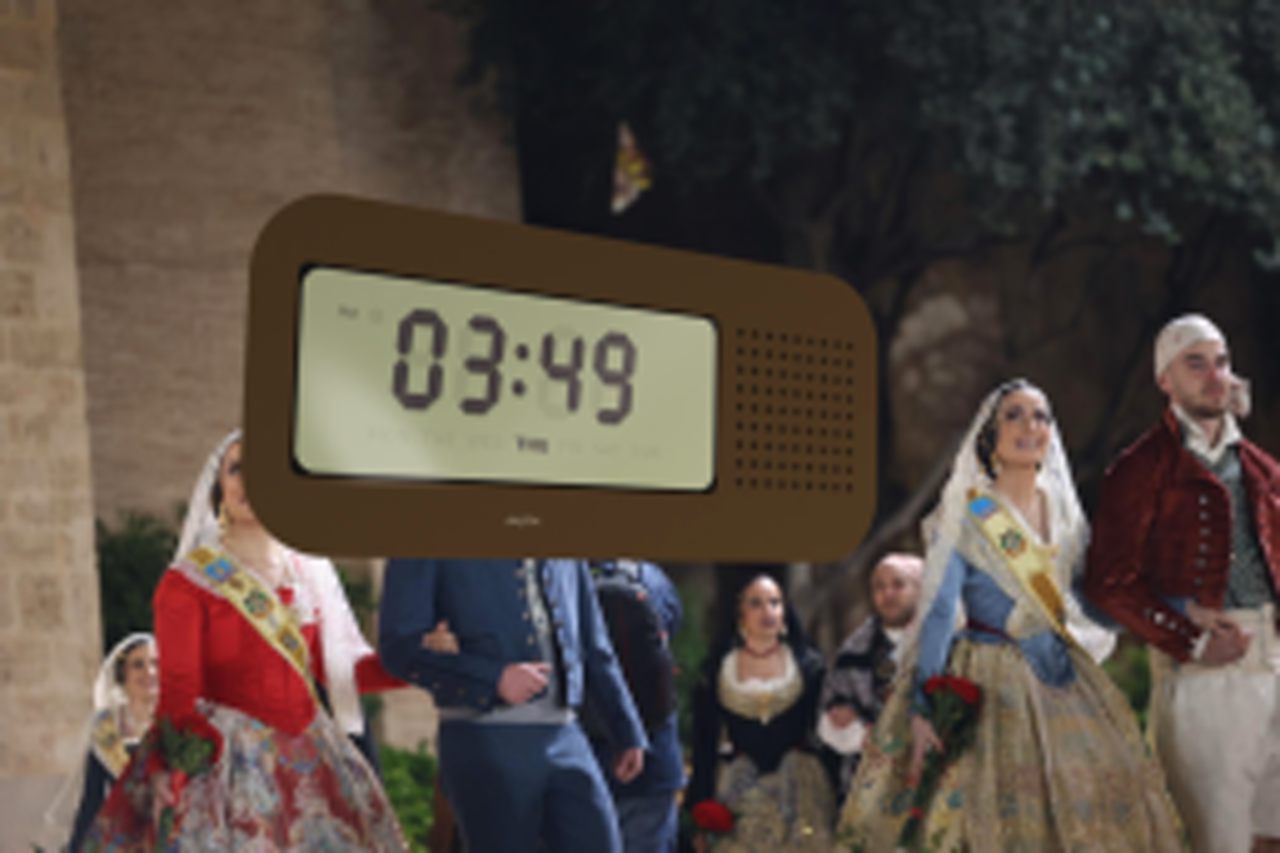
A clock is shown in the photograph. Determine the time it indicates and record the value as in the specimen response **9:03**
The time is **3:49**
